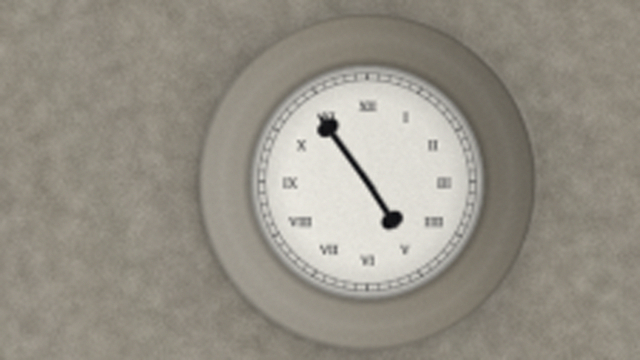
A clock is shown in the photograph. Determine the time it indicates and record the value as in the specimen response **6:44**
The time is **4:54**
